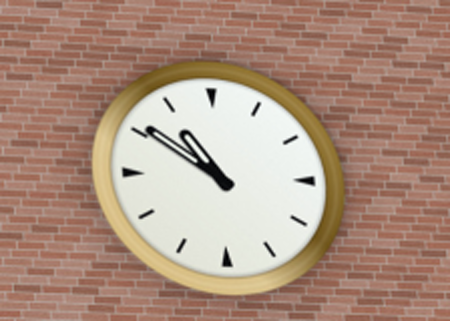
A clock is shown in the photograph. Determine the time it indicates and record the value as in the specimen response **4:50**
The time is **10:51**
